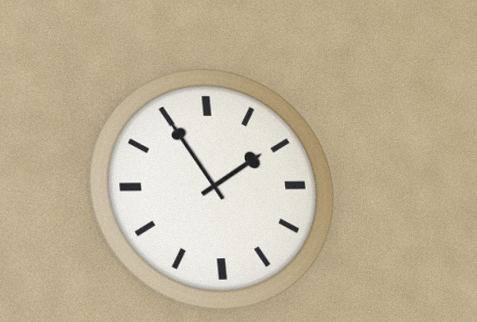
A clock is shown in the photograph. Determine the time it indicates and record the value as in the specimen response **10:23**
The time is **1:55**
